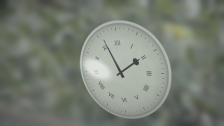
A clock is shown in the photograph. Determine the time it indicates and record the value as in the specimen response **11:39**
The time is **1:56**
